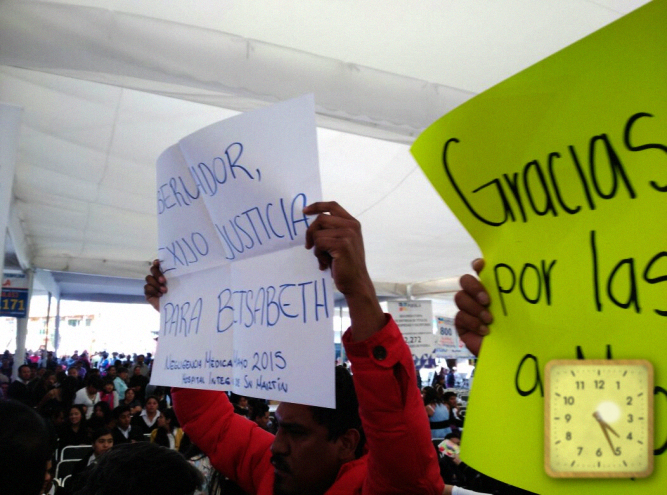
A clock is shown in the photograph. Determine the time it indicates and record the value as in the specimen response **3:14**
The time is **4:26**
